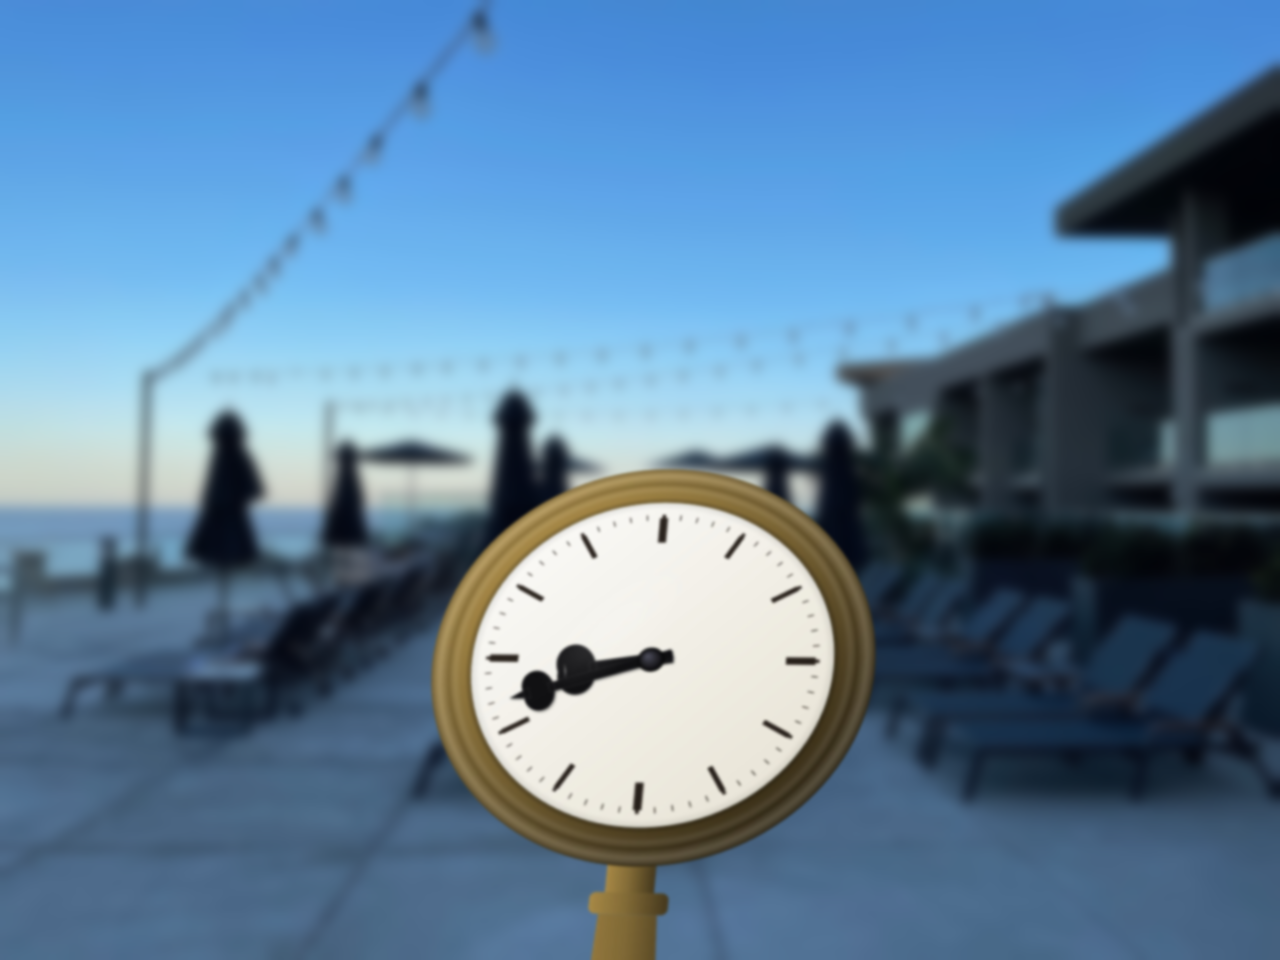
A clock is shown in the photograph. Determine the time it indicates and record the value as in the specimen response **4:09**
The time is **8:42**
